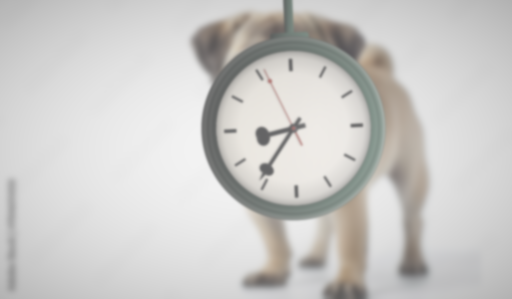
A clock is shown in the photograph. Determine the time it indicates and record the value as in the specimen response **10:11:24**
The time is **8:35:56**
